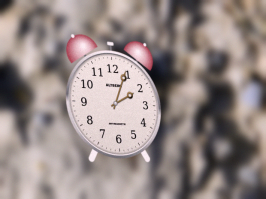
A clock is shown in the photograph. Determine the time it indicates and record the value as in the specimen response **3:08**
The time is **2:04**
